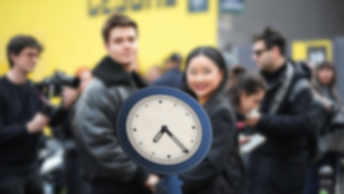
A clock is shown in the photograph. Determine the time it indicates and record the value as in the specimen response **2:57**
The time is **7:24**
